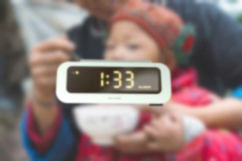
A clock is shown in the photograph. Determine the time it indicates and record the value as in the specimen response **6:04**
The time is **1:33**
